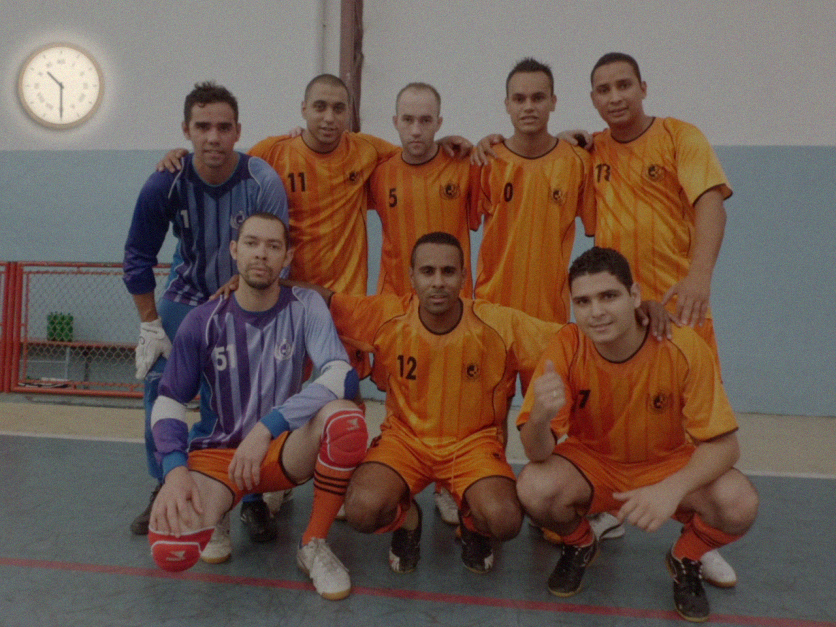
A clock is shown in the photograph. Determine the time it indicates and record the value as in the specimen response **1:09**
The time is **10:30**
